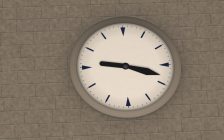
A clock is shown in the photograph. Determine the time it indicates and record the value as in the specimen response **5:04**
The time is **9:18**
